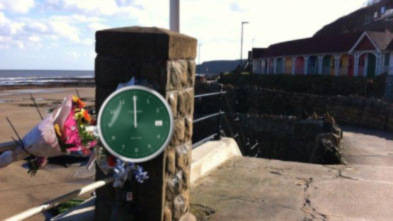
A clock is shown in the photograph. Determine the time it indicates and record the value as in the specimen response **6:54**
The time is **12:00**
